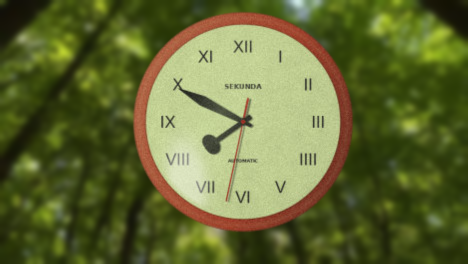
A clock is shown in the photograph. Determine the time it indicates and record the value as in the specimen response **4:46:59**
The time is **7:49:32**
